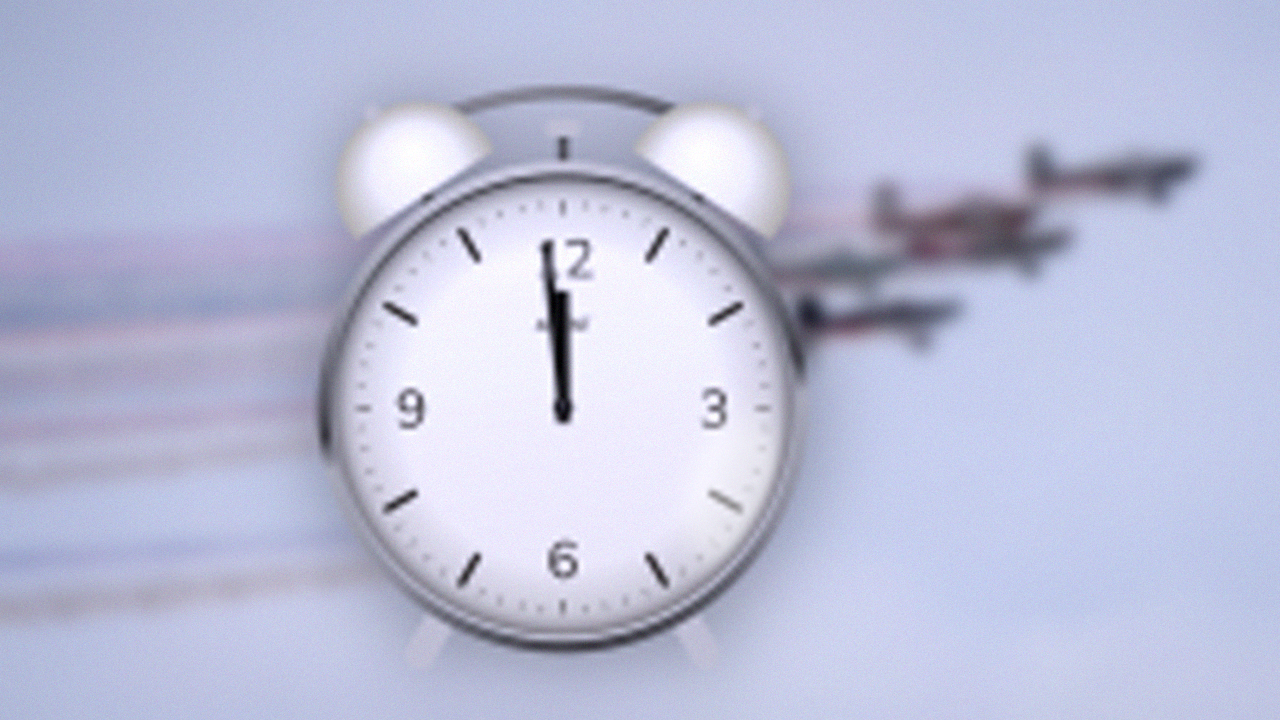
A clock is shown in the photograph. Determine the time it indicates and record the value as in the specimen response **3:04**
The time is **11:59**
